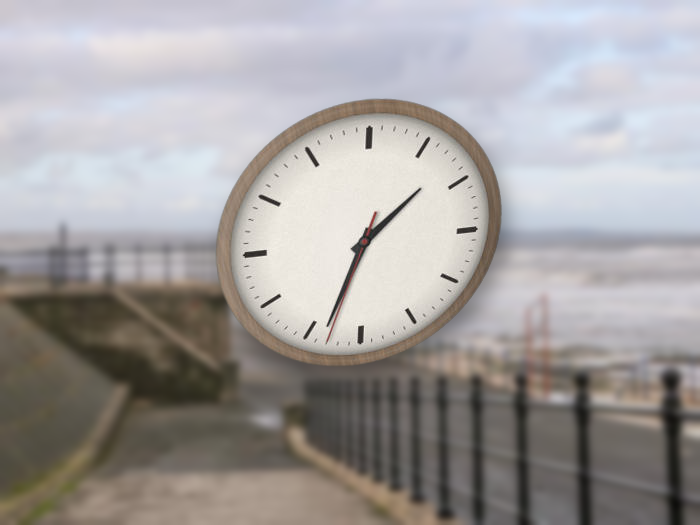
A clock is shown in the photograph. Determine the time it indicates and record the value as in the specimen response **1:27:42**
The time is **1:33:33**
